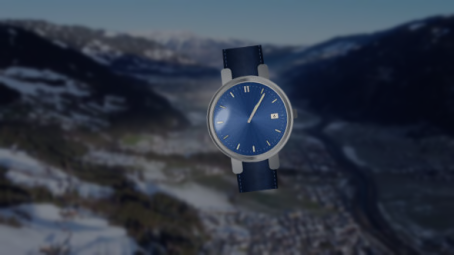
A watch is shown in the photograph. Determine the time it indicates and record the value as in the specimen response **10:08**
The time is **1:06**
